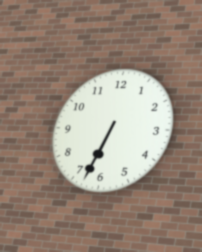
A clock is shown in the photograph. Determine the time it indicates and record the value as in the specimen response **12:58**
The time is **6:33**
